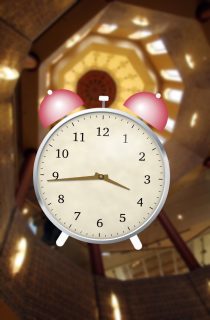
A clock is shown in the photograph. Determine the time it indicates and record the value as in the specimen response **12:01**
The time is **3:44**
